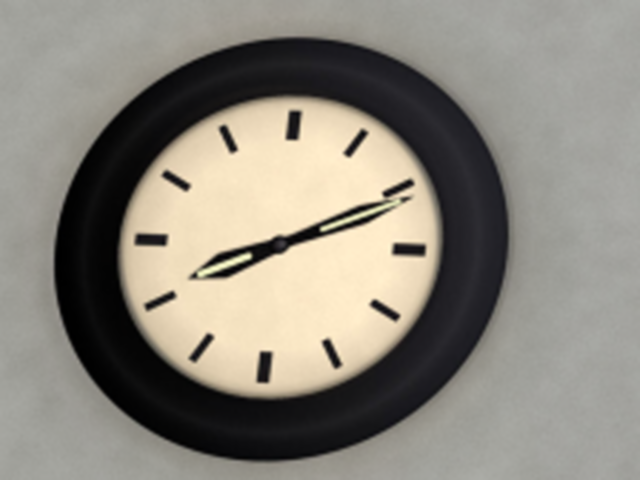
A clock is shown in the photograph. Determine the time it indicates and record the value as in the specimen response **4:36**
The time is **8:11**
